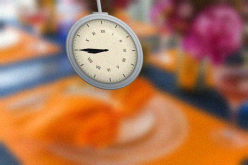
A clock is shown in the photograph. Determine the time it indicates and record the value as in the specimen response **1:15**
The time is **8:45**
